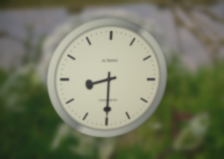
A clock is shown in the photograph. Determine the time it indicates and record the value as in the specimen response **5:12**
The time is **8:30**
